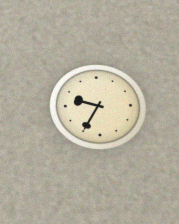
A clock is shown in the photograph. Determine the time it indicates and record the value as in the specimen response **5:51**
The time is **9:35**
